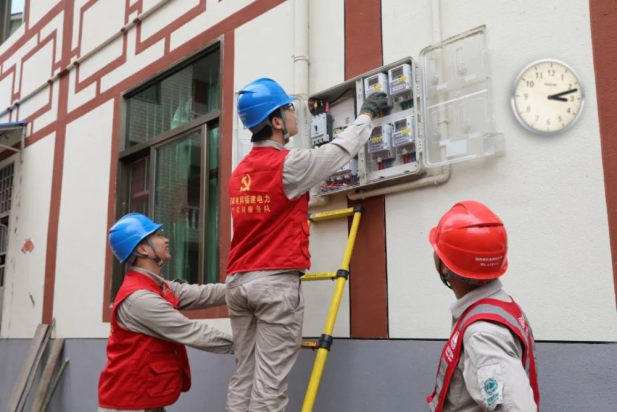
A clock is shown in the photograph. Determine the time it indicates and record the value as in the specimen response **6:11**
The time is **3:12**
